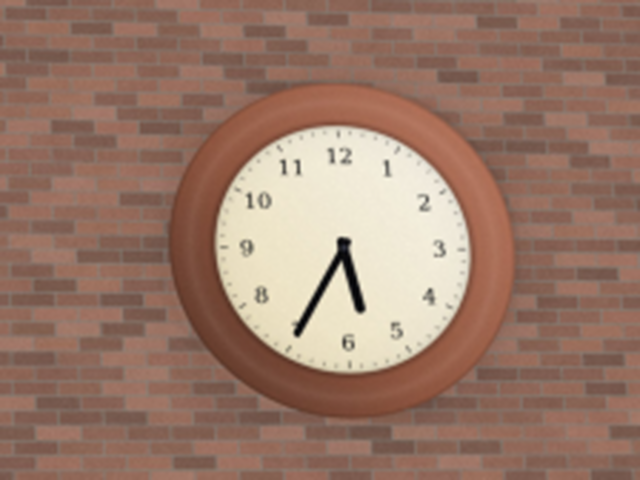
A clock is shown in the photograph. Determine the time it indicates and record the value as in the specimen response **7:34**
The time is **5:35**
